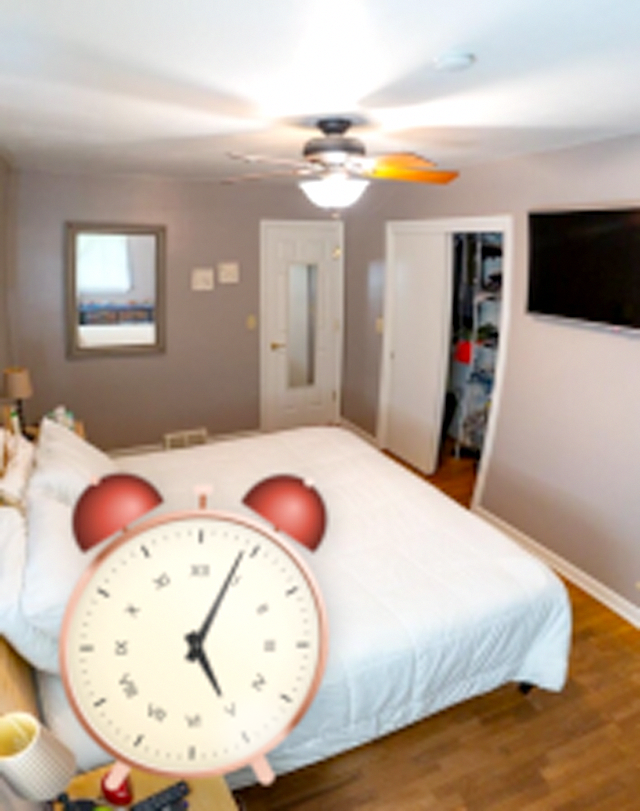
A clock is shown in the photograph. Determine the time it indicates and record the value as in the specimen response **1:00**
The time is **5:04**
